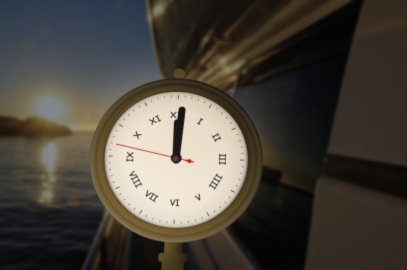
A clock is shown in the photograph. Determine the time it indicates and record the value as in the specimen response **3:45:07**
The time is **12:00:47**
